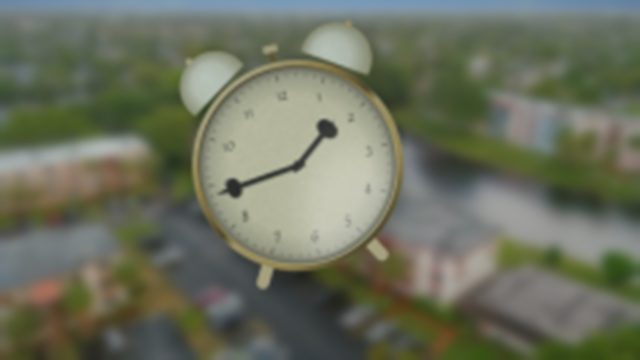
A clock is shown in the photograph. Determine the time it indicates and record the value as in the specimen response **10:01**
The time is **1:44**
